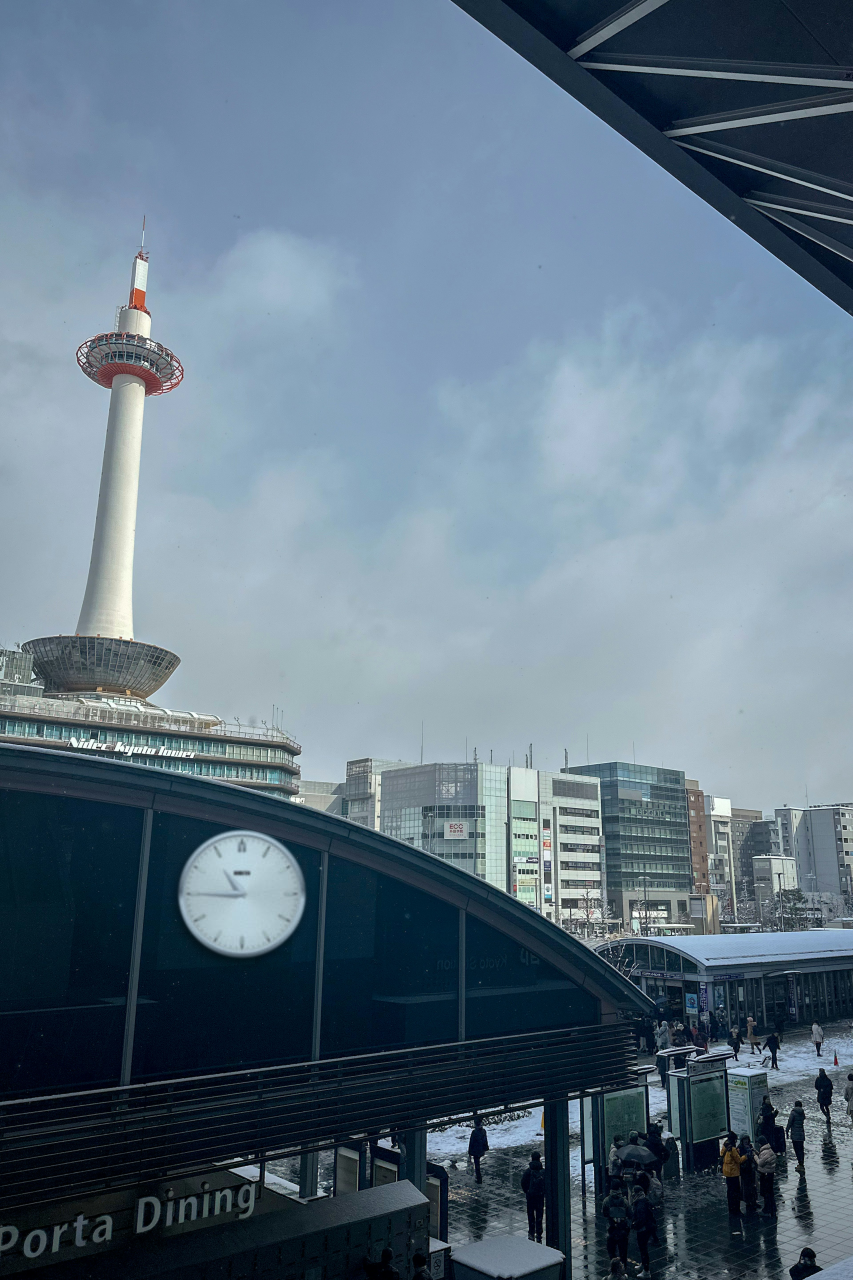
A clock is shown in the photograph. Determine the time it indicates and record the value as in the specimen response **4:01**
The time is **10:45**
